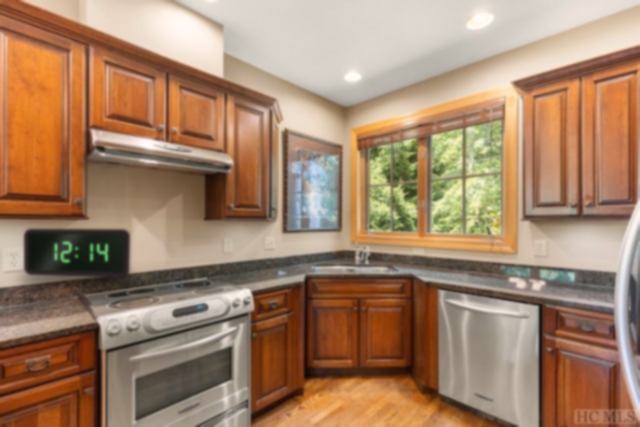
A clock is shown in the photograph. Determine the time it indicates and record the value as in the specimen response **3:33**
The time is **12:14**
